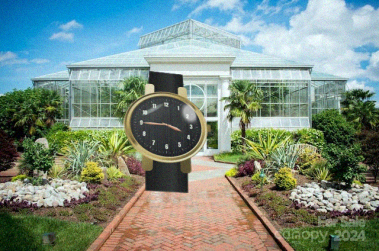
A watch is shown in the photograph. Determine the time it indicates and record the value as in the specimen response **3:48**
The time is **3:45**
